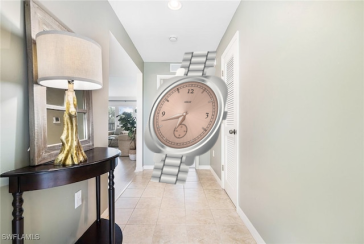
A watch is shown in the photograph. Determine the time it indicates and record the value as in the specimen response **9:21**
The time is **6:42**
